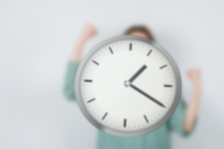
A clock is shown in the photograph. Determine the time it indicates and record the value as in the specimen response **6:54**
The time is **1:20**
